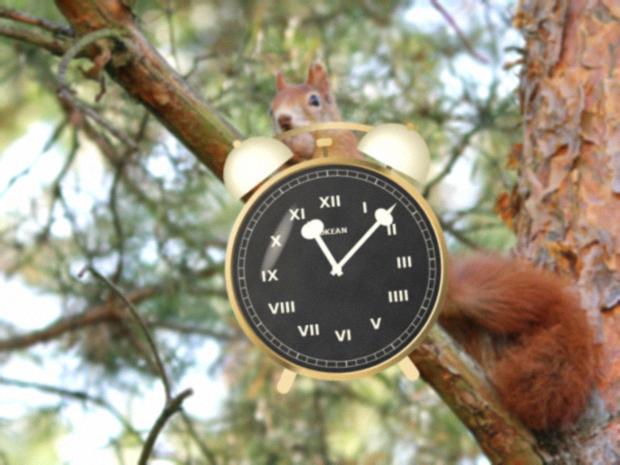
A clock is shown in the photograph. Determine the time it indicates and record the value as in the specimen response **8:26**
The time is **11:08**
